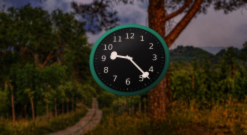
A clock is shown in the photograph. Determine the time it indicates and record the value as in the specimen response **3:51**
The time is **9:23**
